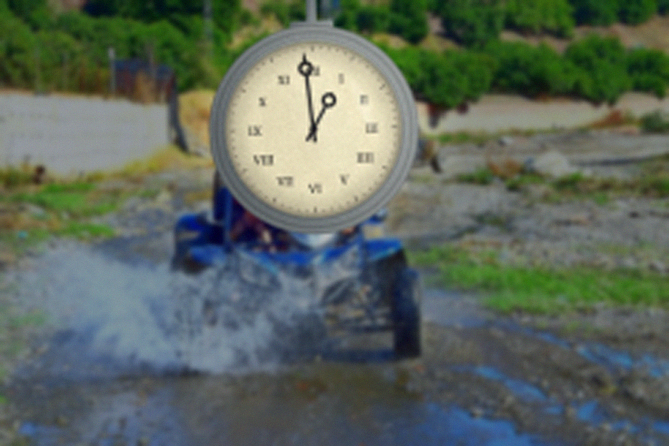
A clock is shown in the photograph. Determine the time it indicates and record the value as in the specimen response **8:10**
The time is **12:59**
